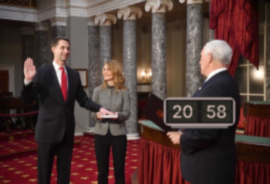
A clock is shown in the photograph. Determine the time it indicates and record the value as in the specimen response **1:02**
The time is **20:58**
